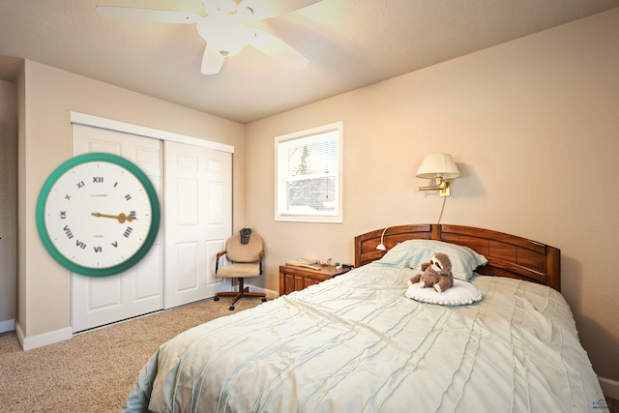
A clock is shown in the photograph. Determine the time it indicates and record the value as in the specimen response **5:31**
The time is **3:16**
